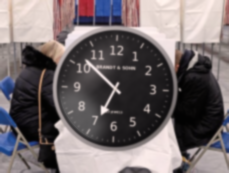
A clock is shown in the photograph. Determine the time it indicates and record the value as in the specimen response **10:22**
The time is **6:52**
